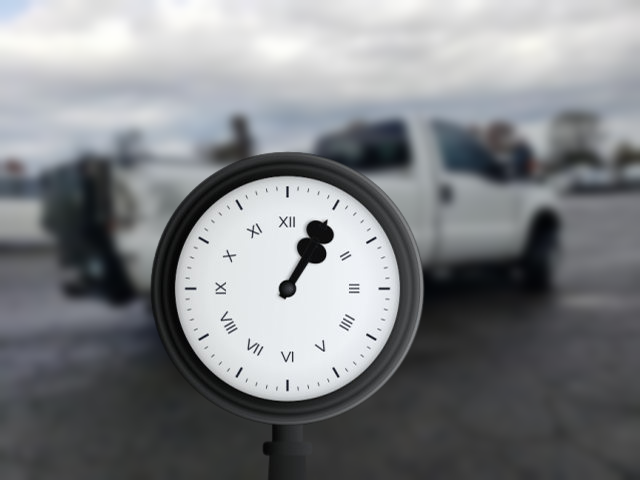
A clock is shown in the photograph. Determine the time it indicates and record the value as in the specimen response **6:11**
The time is **1:05**
